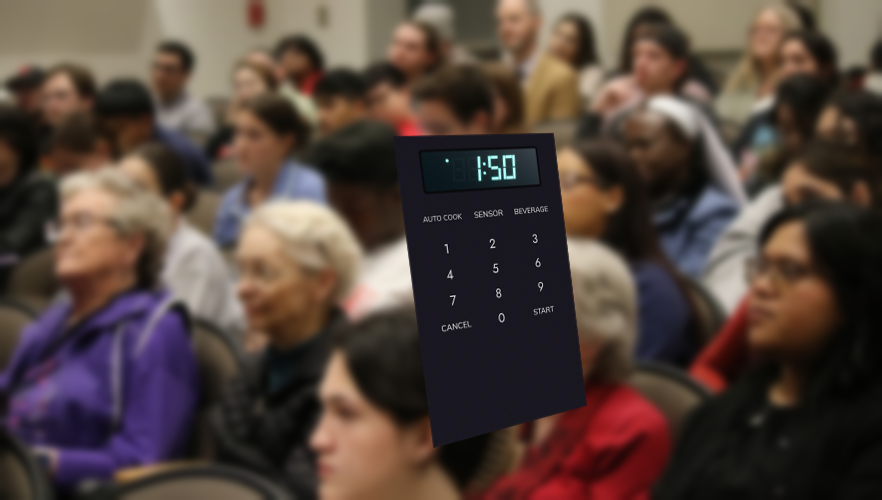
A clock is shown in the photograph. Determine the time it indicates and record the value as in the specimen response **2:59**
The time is **1:50**
